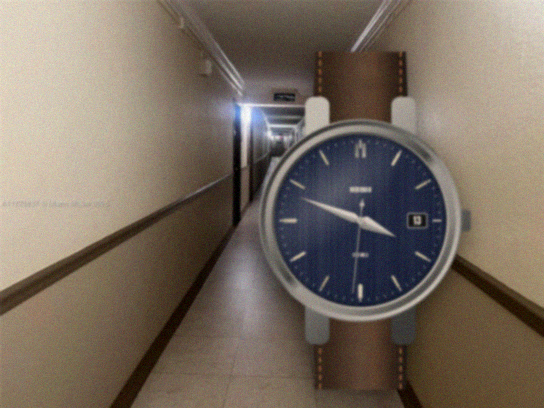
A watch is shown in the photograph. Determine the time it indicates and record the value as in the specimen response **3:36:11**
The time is **3:48:31**
